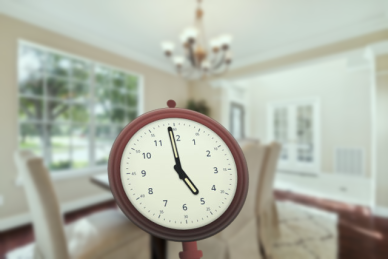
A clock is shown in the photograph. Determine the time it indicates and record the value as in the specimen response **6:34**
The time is **4:59**
